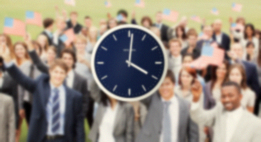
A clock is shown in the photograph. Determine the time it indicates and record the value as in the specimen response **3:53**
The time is **4:01**
